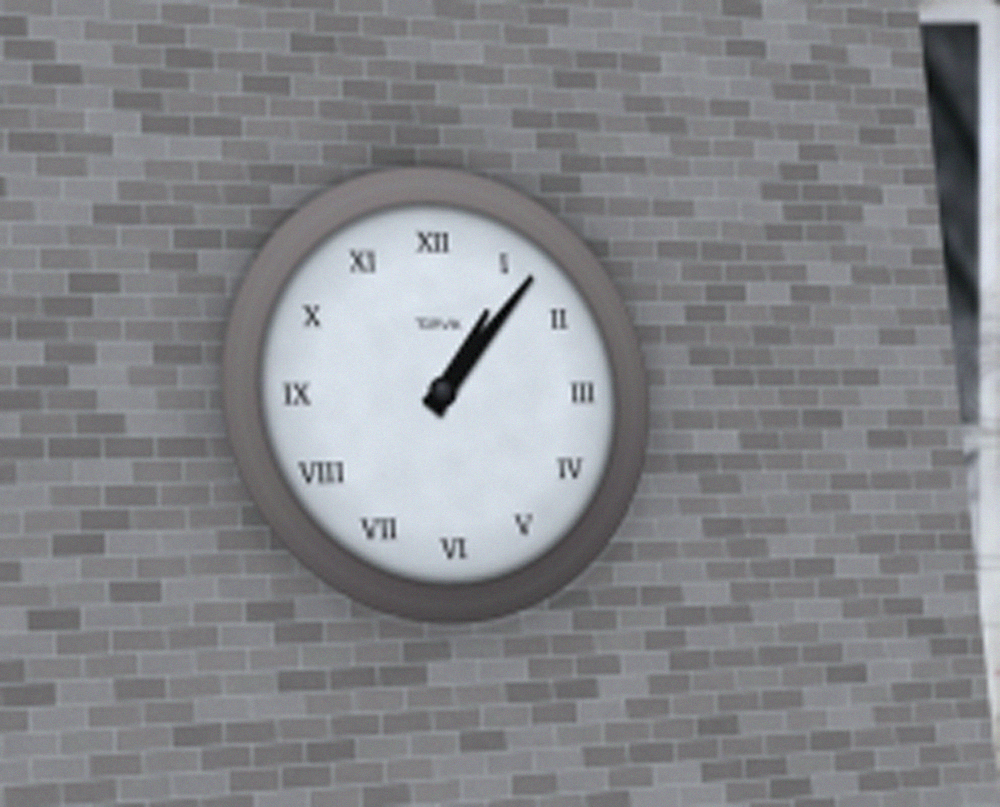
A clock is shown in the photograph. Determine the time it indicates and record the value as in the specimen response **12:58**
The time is **1:07**
